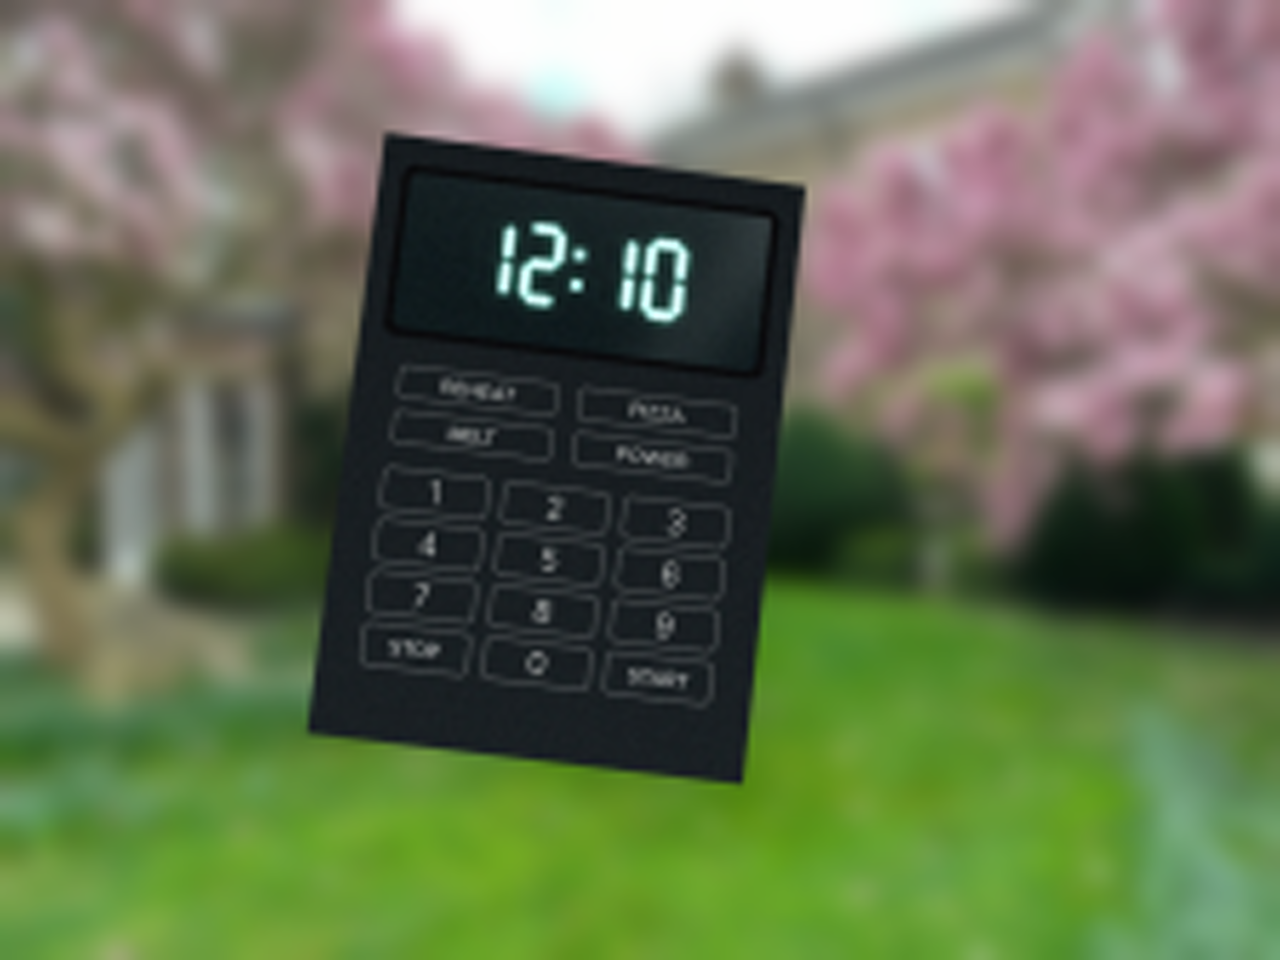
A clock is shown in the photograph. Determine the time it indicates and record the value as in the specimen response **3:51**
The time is **12:10**
